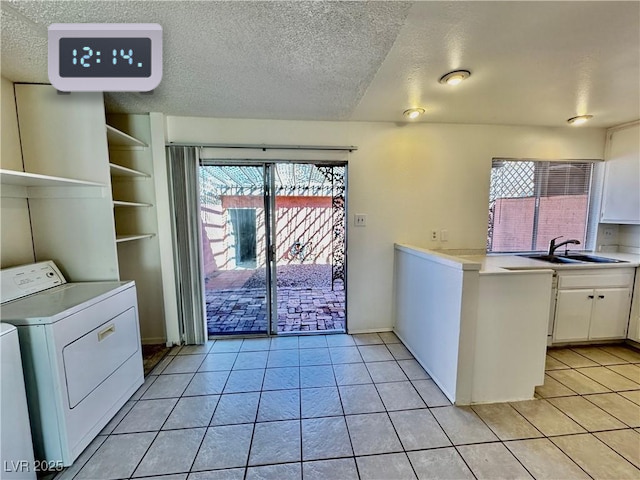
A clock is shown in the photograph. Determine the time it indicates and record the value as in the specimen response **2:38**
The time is **12:14**
